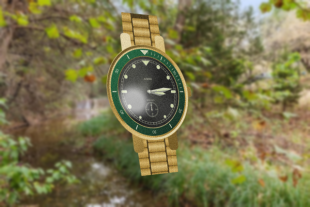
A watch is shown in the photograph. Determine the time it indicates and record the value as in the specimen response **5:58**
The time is **3:14**
